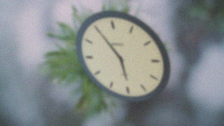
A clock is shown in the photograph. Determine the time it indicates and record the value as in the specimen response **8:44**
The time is **5:55**
